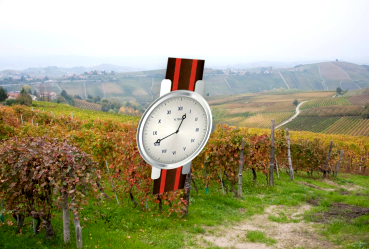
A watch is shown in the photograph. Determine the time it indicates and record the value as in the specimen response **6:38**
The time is **12:41**
